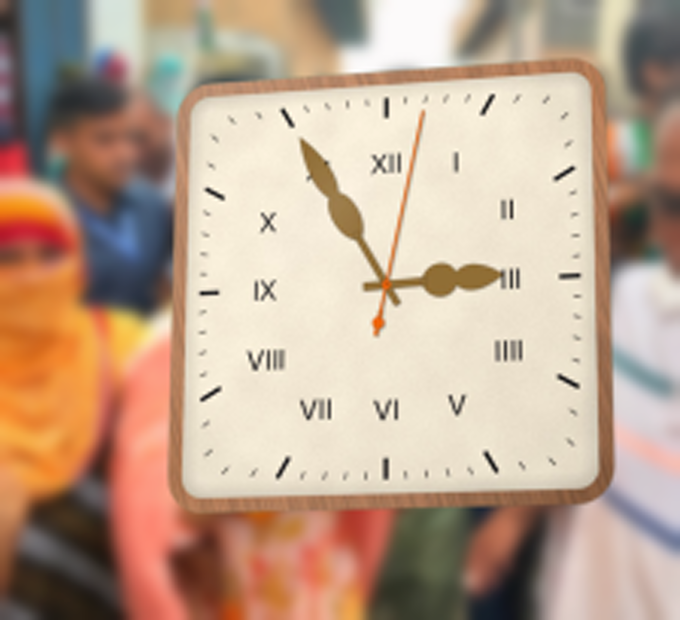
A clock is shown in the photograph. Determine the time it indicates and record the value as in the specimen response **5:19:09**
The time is **2:55:02**
